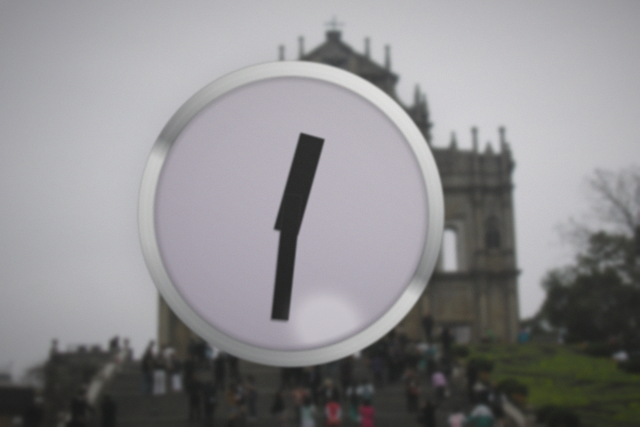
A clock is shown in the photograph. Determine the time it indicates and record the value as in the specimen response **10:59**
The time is **12:31**
